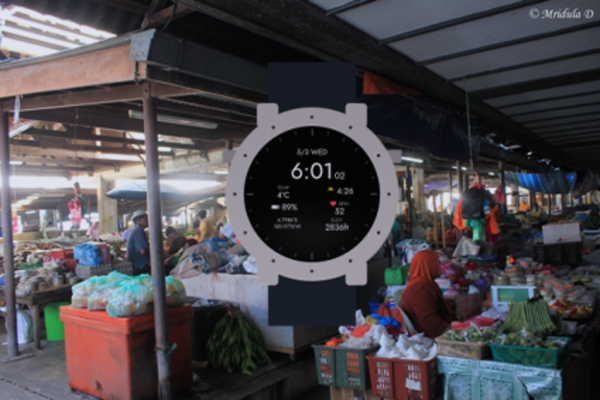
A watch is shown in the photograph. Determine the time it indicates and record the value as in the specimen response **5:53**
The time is **6:01**
